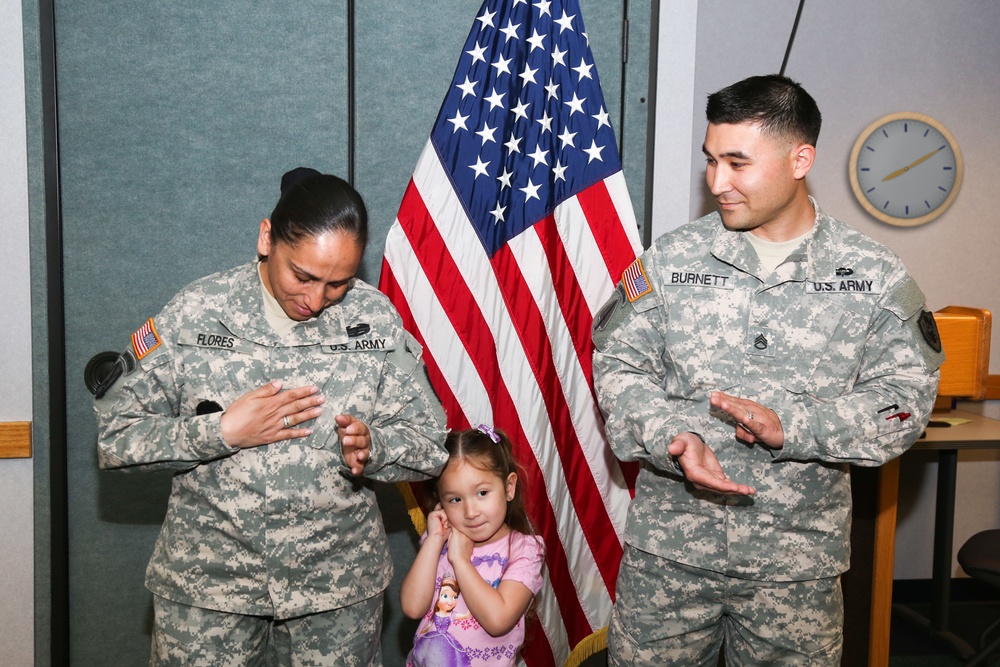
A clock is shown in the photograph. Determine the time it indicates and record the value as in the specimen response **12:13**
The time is **8:10**
